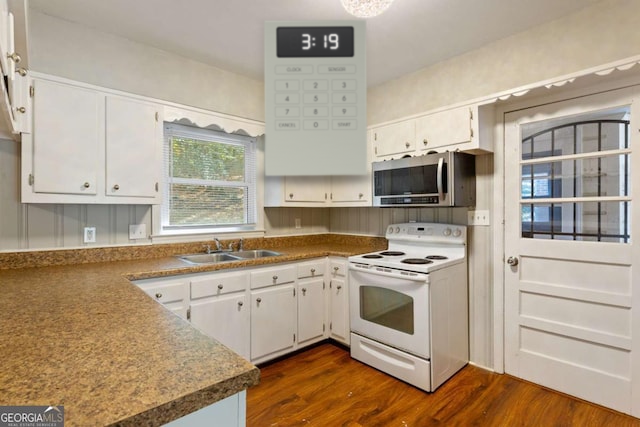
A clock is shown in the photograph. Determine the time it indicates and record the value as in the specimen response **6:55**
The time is **3:19**
